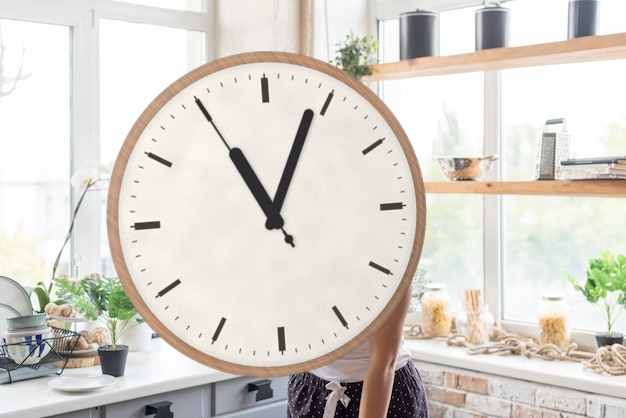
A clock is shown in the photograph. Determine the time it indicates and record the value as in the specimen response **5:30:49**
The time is **11:03:55**
